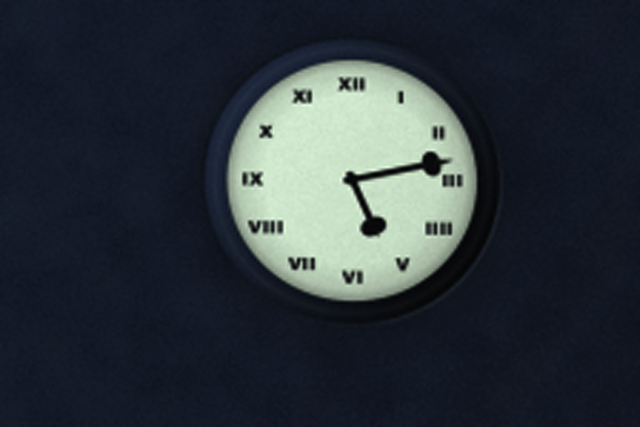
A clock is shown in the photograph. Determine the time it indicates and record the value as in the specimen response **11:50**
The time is **5:13**
